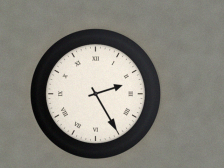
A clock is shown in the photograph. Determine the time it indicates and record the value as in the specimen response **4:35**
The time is **2:25**
